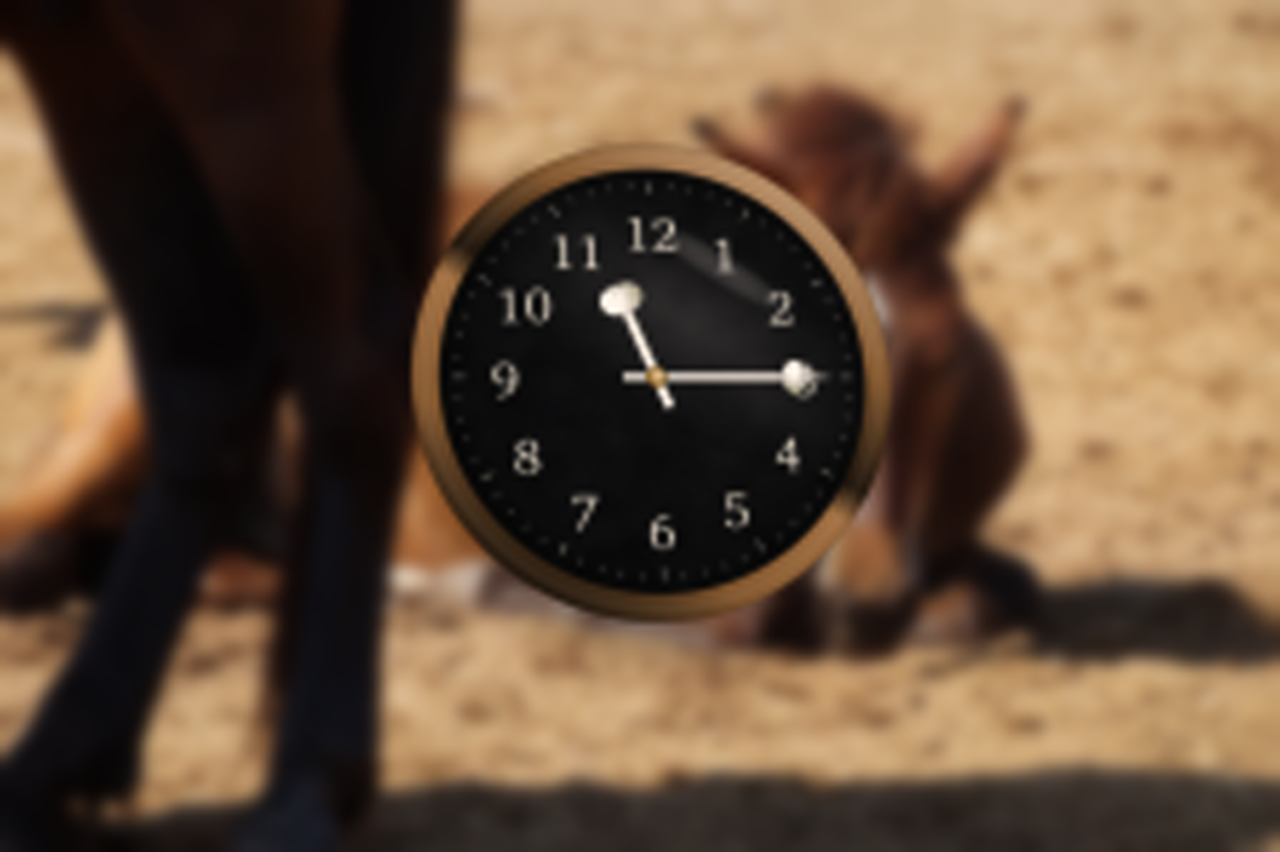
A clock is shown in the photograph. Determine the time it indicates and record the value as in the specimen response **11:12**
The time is **11:15**
